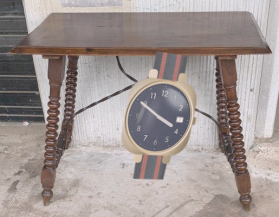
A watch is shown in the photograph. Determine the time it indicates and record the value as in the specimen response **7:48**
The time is **3:50**
